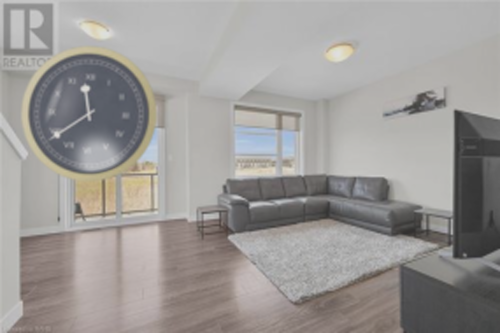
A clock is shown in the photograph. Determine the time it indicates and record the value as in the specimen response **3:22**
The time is **11:39**
